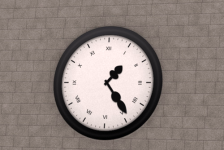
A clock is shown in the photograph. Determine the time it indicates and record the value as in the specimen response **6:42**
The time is **1:24**
